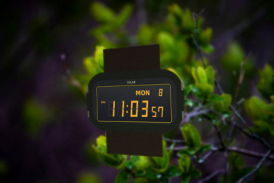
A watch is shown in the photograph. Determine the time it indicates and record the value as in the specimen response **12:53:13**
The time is **11:03:57**
